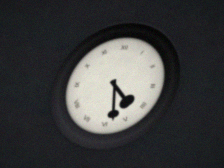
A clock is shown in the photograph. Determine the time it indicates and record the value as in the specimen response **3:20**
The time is **4:28**
